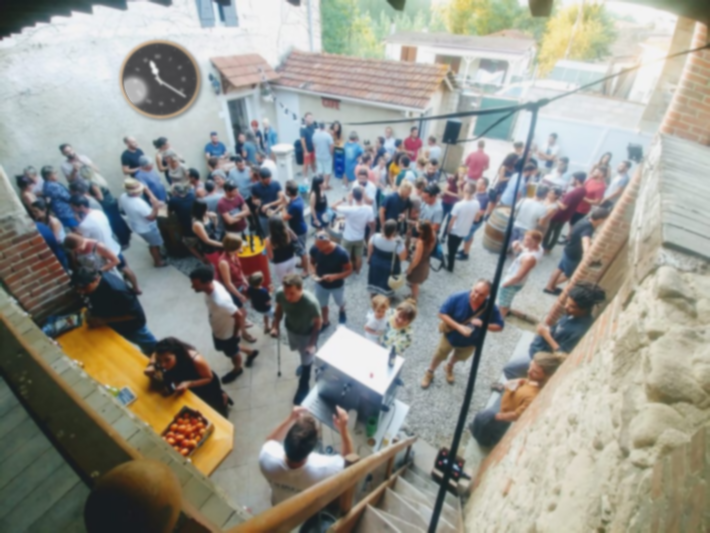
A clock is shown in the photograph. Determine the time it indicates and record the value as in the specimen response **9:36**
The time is **11:21**
